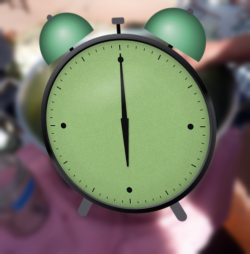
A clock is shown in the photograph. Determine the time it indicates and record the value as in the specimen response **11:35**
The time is **6:00**
